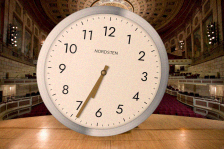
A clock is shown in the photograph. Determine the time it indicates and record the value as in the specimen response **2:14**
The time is **6:34**
